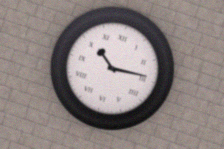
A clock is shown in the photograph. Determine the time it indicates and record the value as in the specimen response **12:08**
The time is **10:14**
